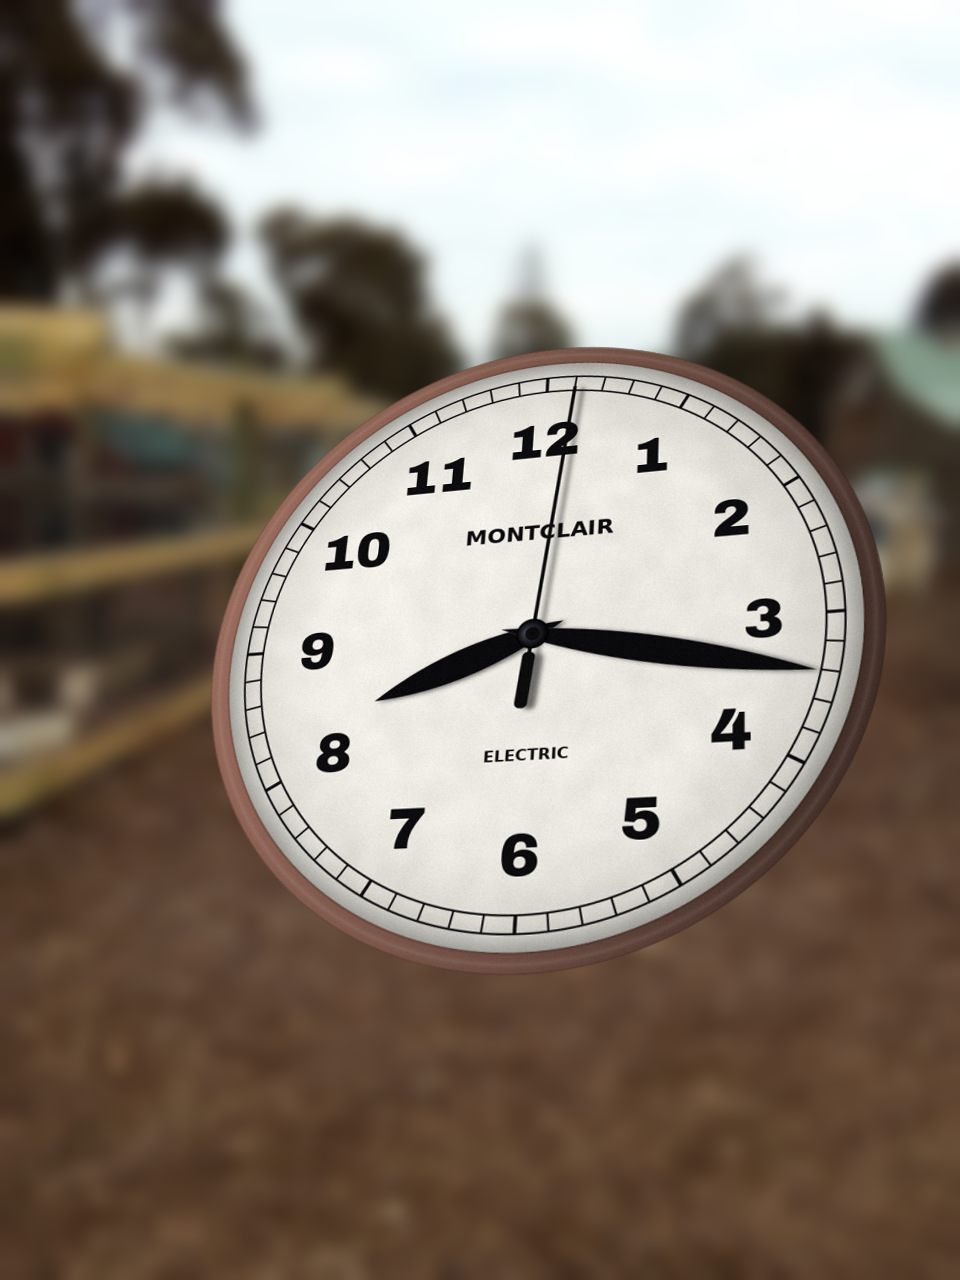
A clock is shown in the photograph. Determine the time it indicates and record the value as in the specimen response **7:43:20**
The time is **8:17:01**
